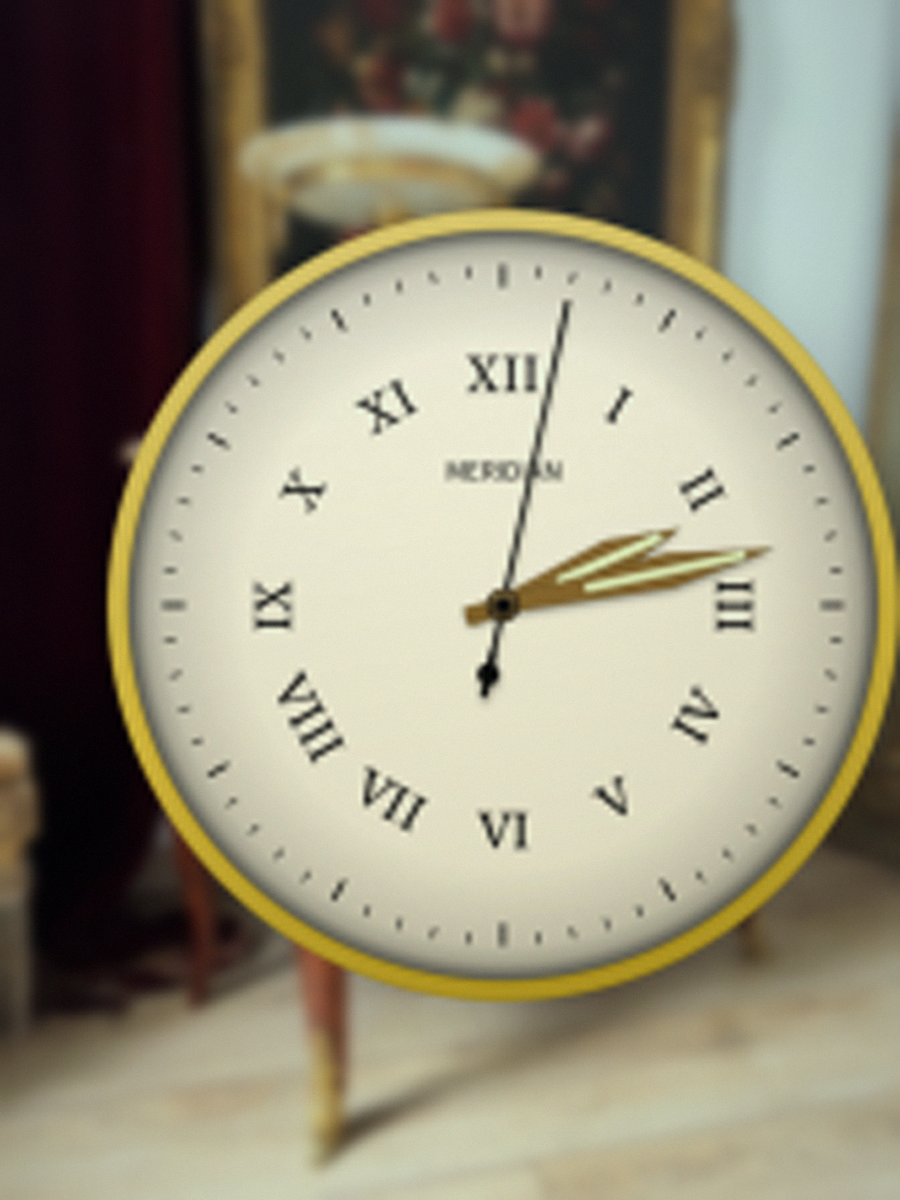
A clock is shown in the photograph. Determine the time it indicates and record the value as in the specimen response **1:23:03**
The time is **2:13:02**
